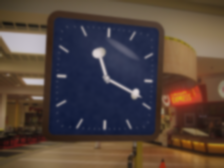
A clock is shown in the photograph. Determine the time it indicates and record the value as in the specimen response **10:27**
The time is **11:19**
